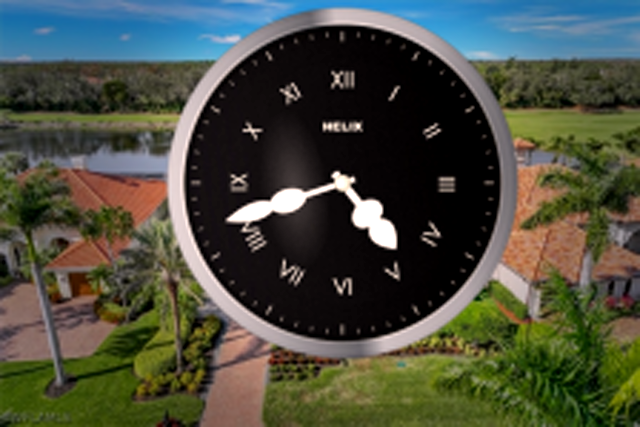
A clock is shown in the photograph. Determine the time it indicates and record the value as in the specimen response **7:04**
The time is **4:42**
